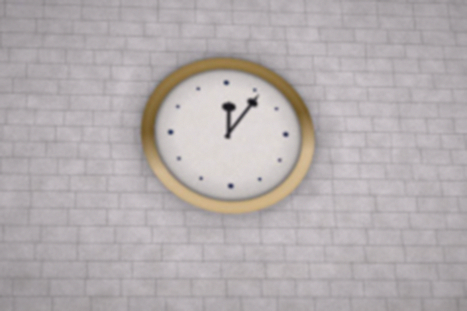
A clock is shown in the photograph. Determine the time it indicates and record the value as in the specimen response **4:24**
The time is **12:06**
